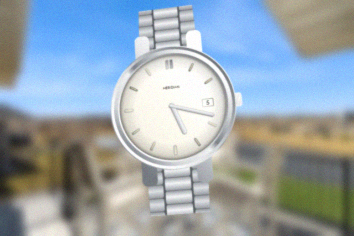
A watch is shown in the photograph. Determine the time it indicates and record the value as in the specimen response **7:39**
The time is **5:18**
